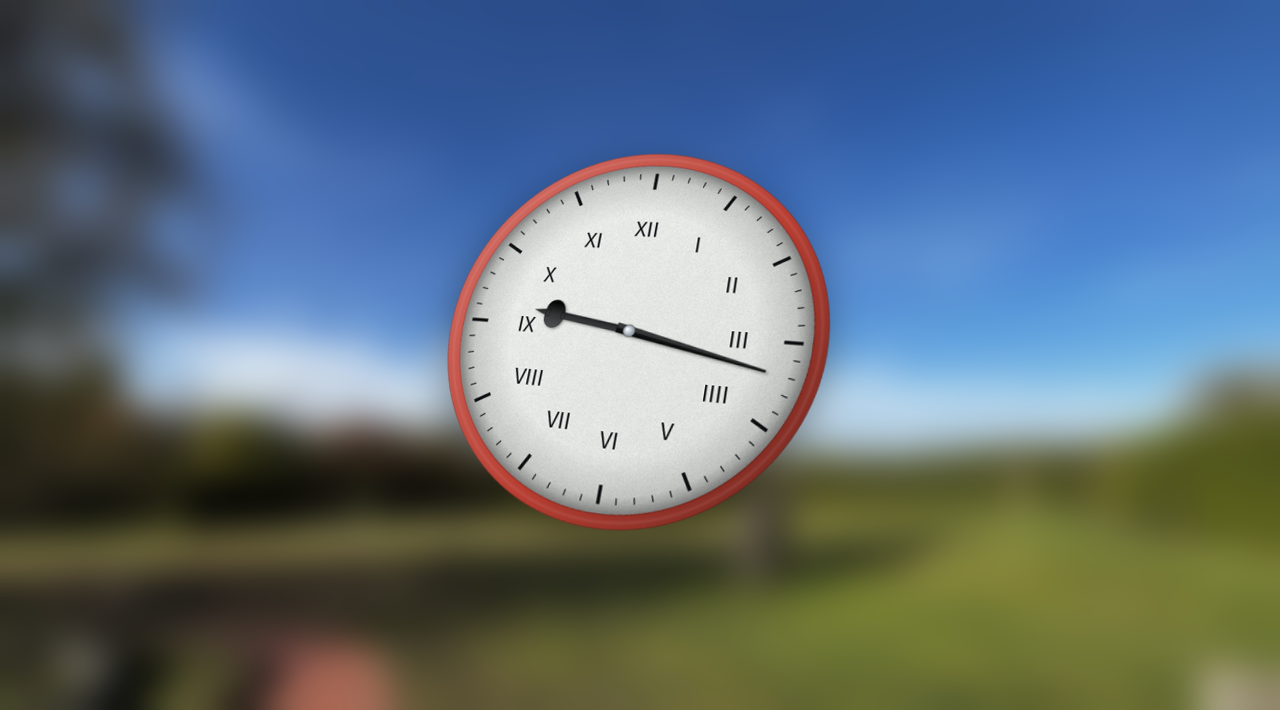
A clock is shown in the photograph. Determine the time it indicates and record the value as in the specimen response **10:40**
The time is **9:17**
